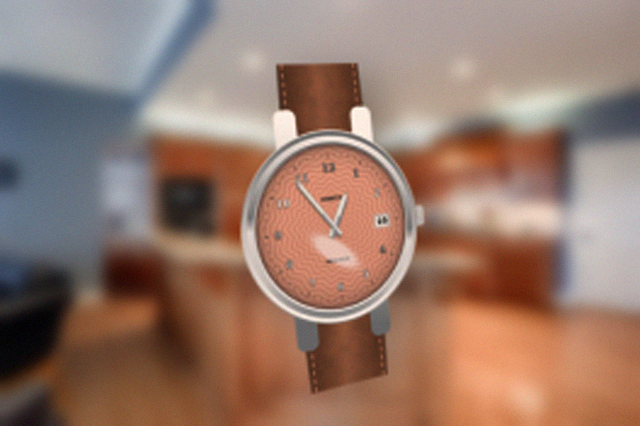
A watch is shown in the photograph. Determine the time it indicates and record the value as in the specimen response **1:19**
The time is **12:54**
